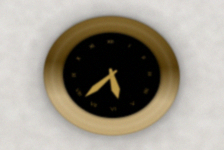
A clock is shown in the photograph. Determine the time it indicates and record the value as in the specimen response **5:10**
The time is **5:38**
